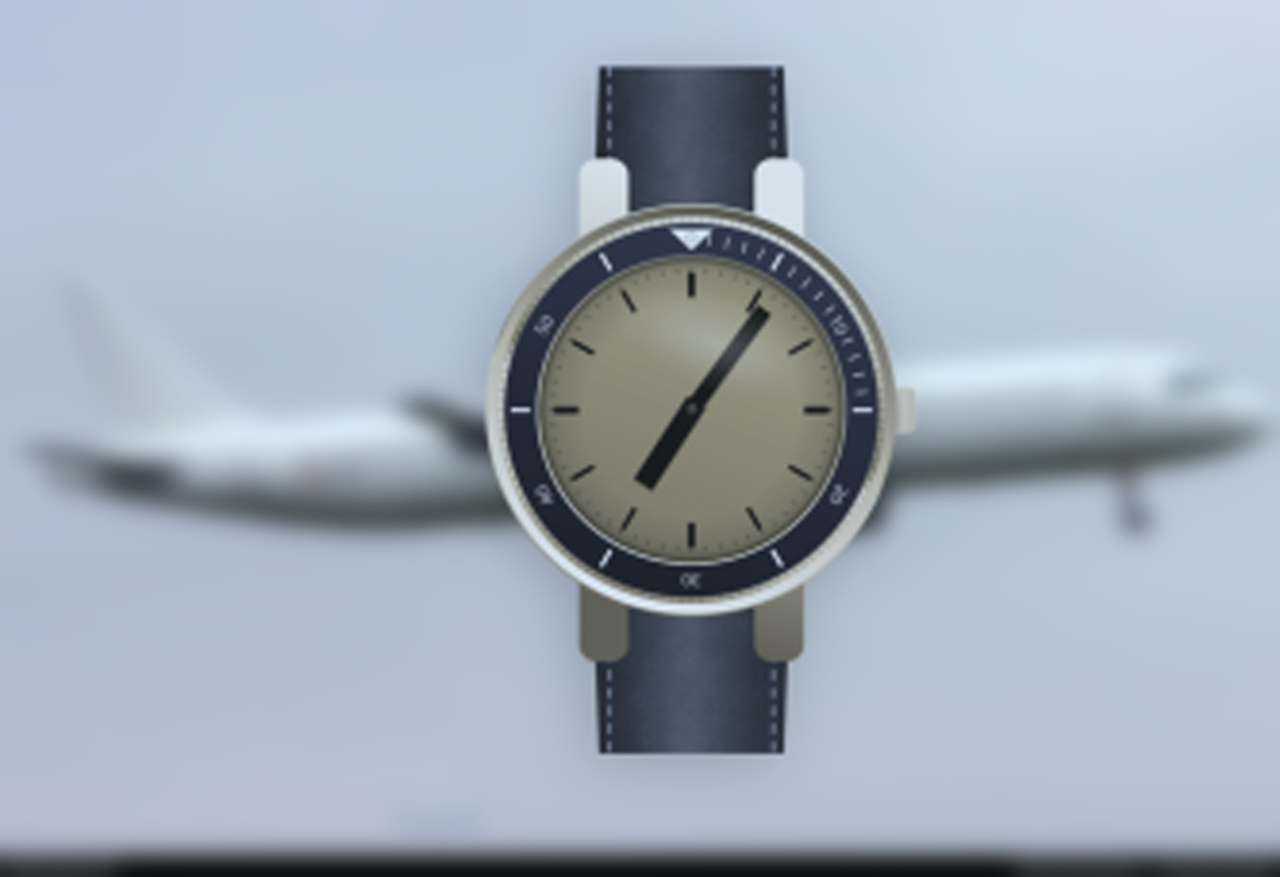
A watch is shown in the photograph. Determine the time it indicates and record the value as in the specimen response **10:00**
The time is **7:06**
